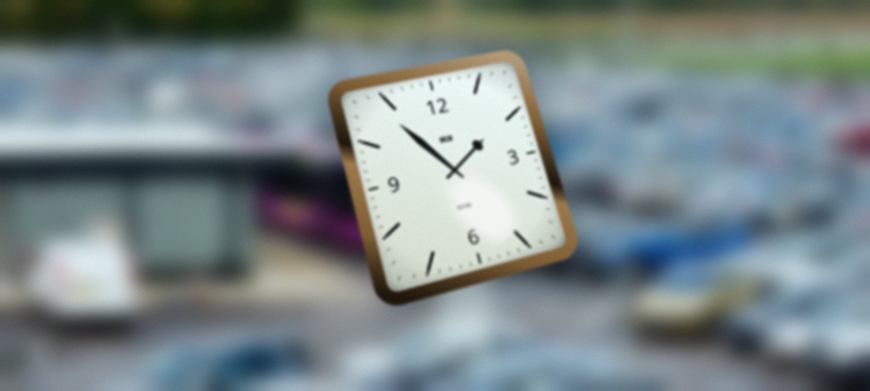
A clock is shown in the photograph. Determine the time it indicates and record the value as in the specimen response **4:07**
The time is **1:54**
